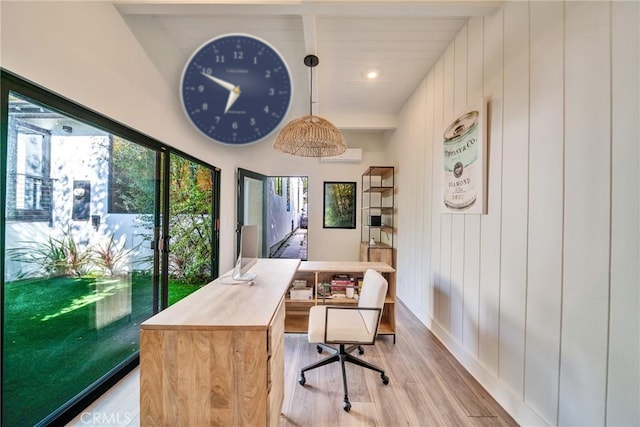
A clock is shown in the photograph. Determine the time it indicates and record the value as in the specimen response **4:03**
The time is **6:49**
